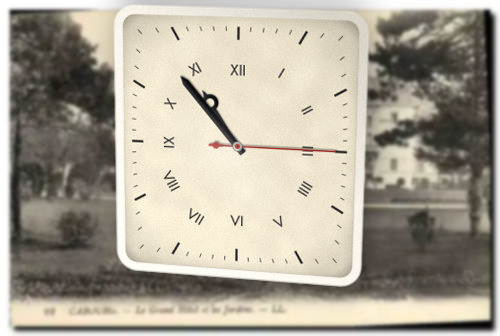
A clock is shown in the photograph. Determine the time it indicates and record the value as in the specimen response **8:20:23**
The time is **10:53:15**
